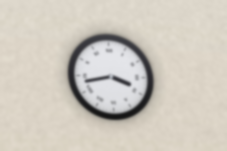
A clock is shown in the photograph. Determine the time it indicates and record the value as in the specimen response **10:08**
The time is **3:43**
